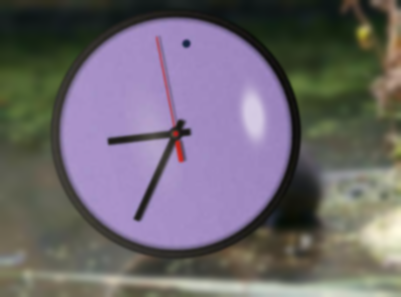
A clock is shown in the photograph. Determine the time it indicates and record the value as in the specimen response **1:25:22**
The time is **8:32:57**
